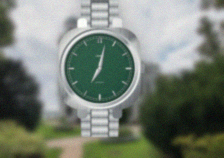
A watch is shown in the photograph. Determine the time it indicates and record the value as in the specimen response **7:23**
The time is **7:02**
